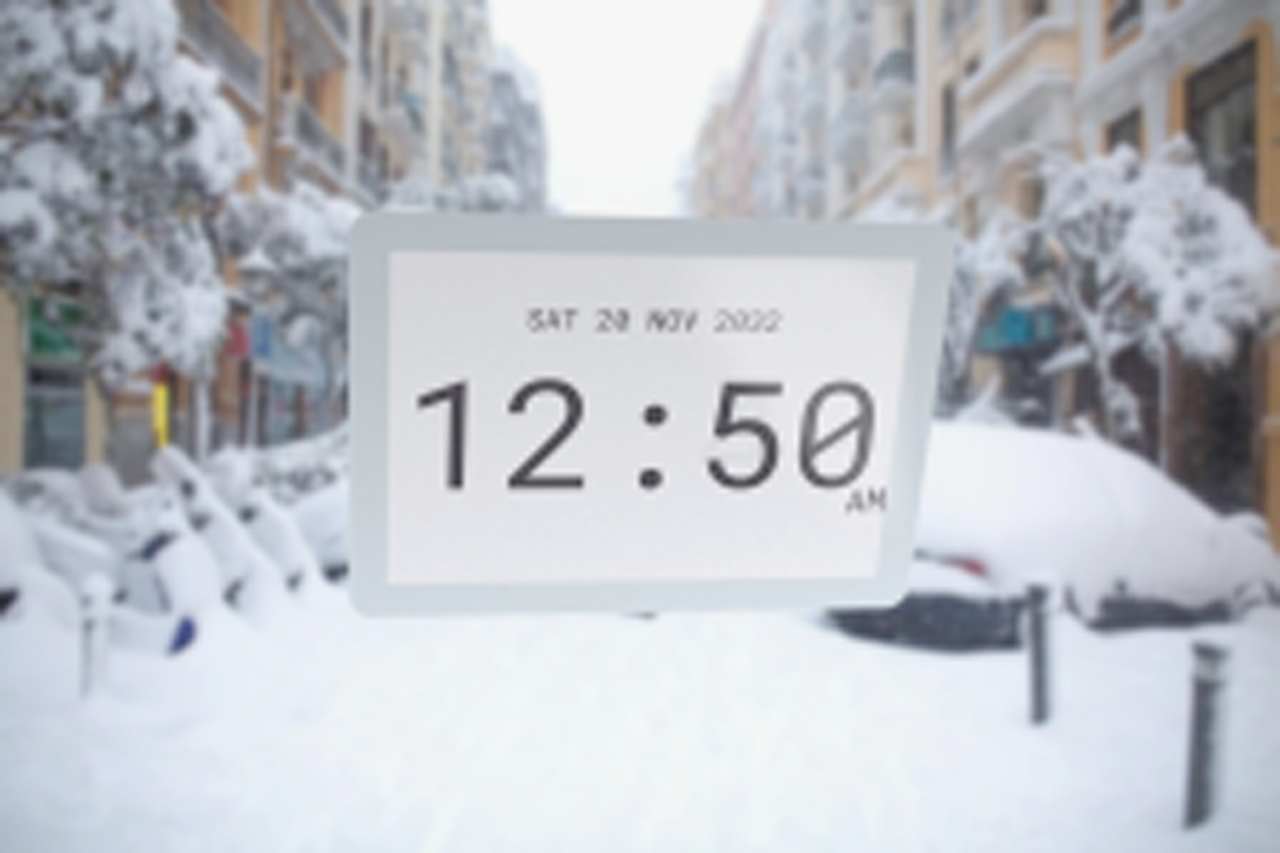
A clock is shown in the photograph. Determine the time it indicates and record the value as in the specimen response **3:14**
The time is **12:50**
